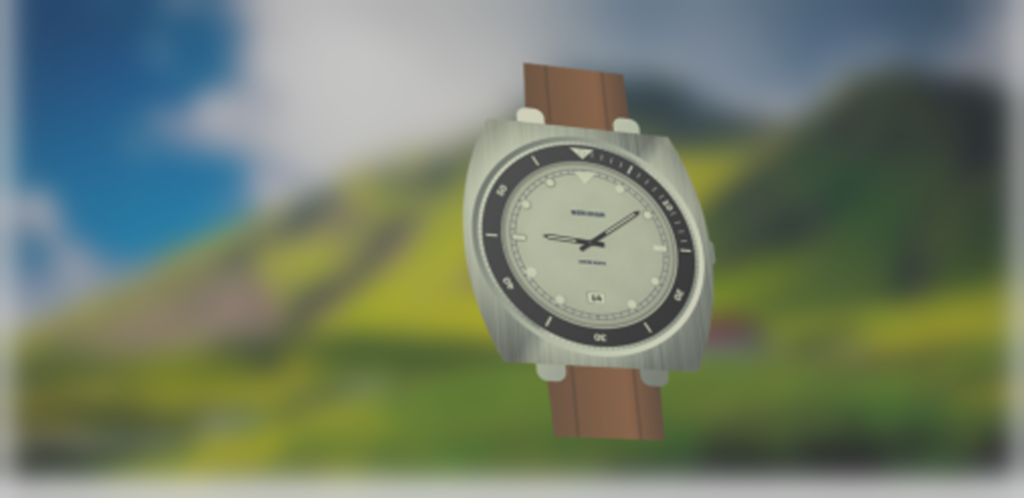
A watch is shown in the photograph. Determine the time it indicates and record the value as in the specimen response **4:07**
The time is **9:09**
